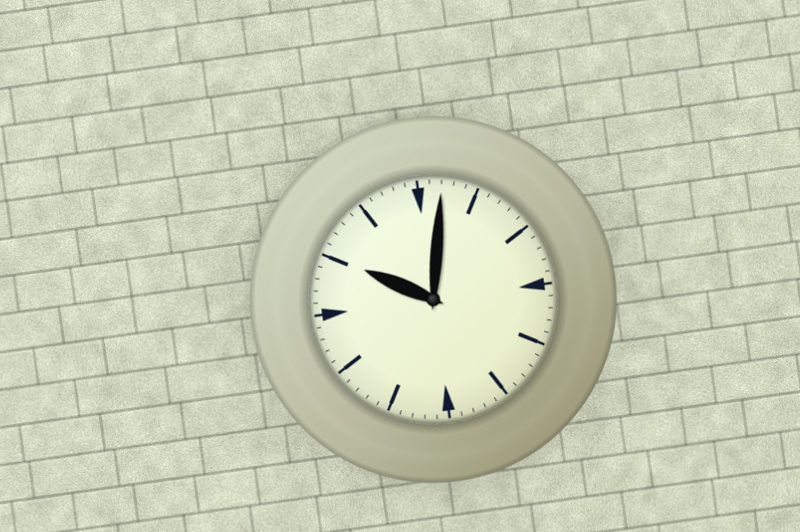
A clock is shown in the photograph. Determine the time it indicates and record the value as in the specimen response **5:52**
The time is **10:02**
